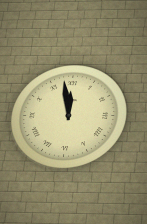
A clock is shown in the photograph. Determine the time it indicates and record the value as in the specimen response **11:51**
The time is **11:58**
